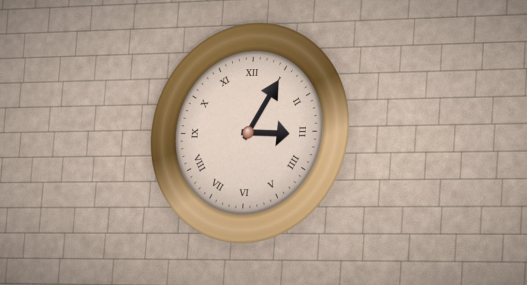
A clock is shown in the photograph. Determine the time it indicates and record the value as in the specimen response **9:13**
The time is **3:05**
